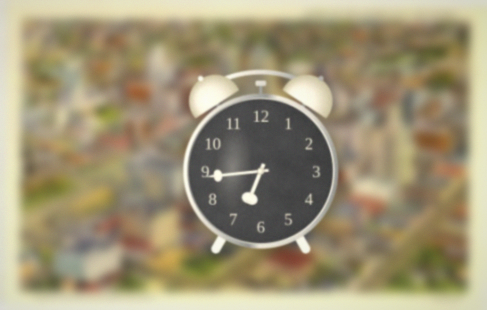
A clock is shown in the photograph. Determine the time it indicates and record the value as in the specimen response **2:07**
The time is **6:44**
